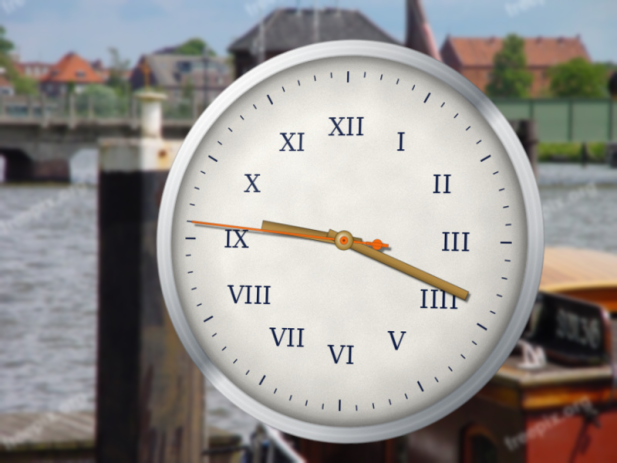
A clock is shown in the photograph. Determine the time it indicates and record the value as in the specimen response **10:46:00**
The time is **9:18:46**
